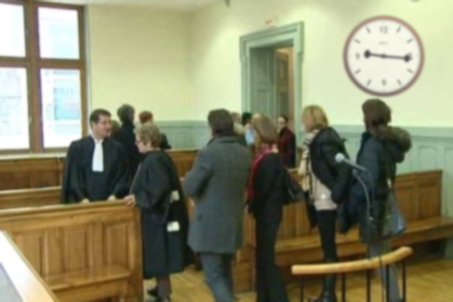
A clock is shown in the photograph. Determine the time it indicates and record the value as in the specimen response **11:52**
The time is **9:16**
